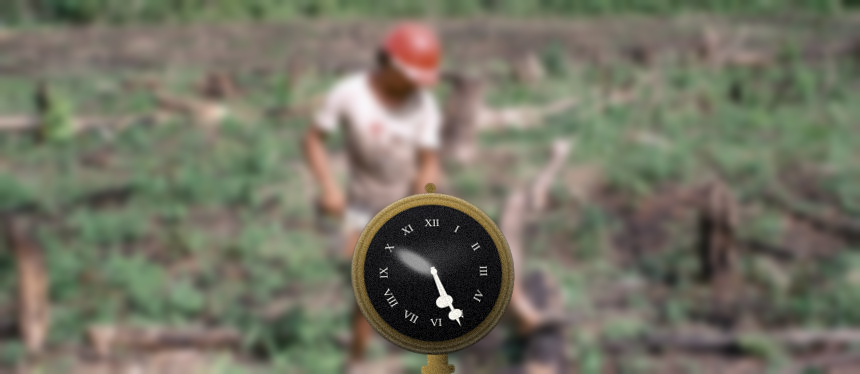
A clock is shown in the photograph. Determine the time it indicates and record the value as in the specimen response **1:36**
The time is **5:26**
